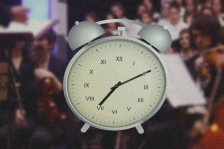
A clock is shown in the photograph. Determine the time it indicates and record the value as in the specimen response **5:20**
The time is **7:10**
